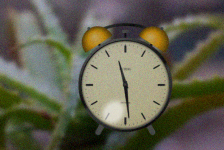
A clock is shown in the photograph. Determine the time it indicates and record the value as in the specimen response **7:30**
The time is **11:29**
